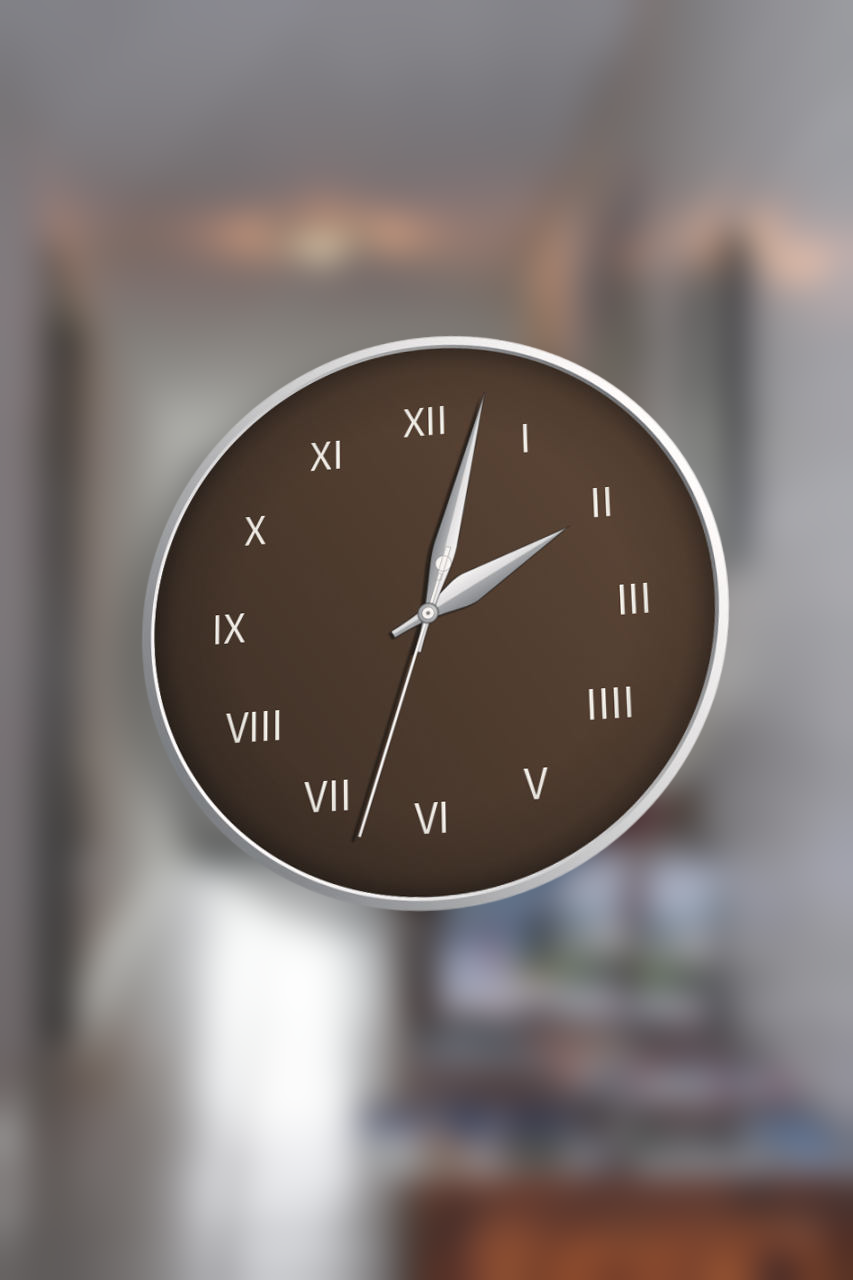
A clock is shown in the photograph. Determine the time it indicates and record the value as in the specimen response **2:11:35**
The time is **2:02:33**
